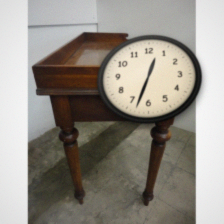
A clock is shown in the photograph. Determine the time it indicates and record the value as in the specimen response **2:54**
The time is **12:33**
